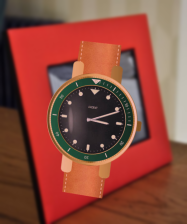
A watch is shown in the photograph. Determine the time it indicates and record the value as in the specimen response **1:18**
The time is **3:11**
